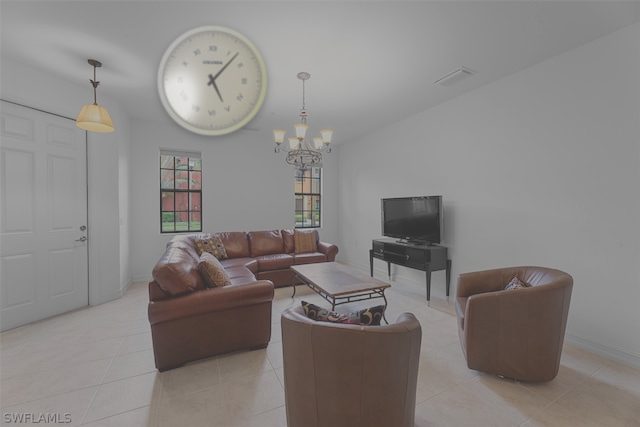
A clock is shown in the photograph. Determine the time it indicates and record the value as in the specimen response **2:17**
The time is **5:07**
